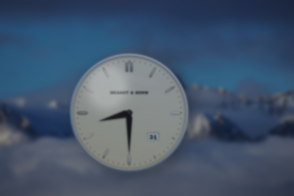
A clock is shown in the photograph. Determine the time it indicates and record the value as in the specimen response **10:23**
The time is **8:30**
